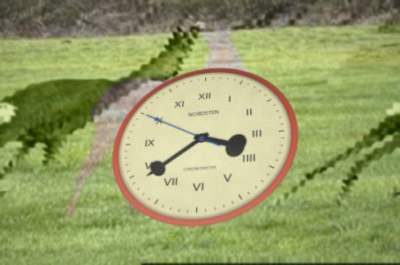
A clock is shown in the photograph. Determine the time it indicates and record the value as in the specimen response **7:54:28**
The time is **3:38:50**
